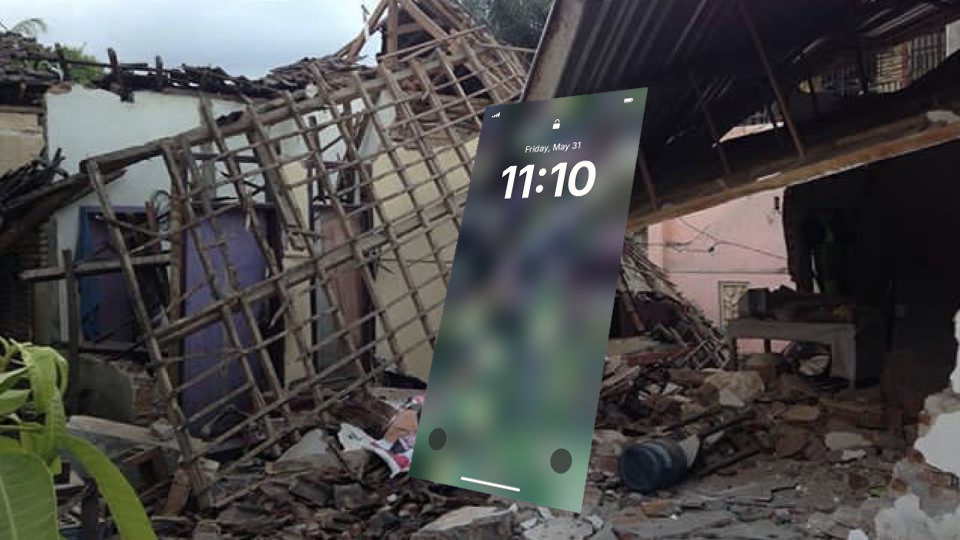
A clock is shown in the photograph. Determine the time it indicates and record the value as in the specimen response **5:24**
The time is **11:10**
